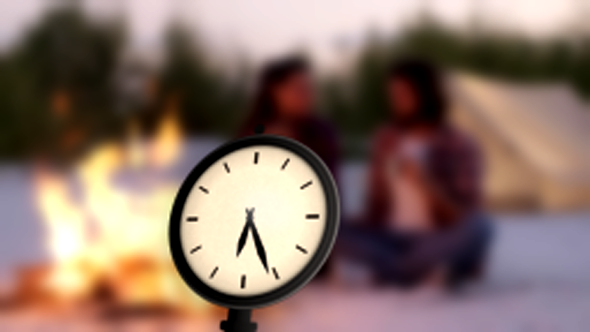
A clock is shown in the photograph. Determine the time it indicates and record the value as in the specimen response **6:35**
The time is **6:26**
